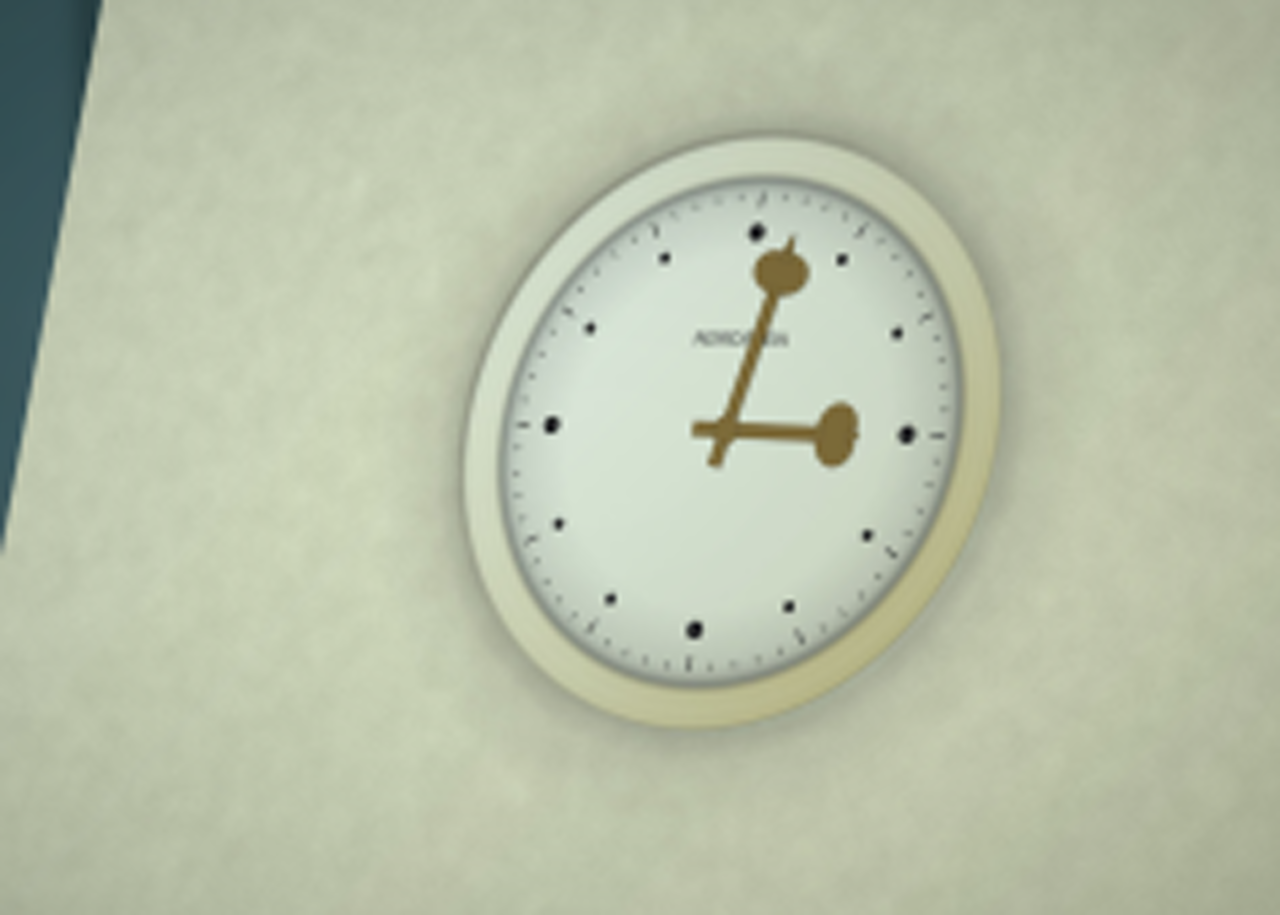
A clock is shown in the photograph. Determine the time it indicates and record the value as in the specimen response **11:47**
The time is **3:02**
